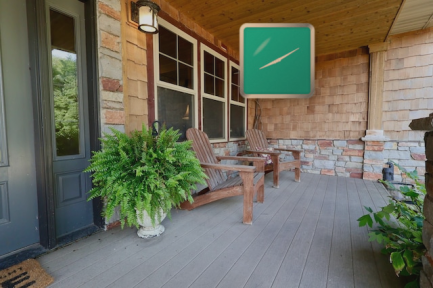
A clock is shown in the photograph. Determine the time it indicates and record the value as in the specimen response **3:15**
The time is **8:10**
